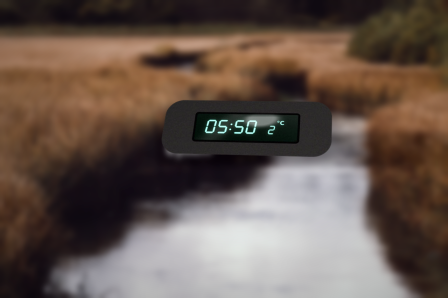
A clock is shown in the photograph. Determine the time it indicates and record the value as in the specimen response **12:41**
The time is **5:50**
